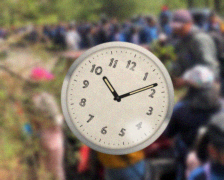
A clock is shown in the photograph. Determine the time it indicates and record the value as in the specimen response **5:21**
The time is **10:08**
